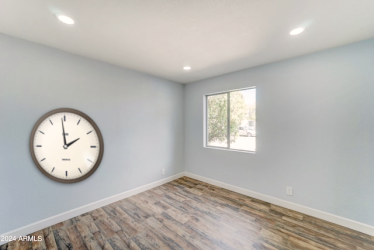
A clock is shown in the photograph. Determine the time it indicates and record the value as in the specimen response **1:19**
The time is **1:59**
